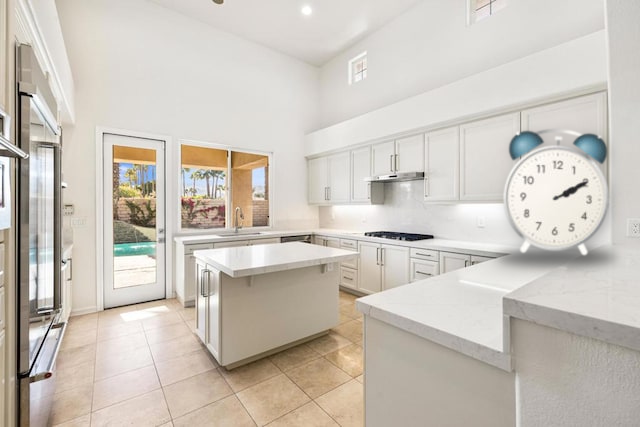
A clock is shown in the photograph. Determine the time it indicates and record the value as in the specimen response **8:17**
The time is **2:10**
